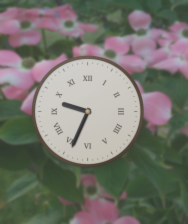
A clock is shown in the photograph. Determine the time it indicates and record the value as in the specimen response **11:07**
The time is **9:34**
